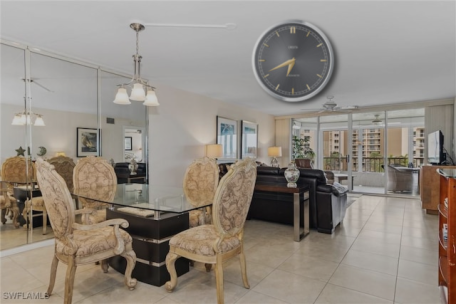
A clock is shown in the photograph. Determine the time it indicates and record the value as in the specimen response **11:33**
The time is **6:41**
